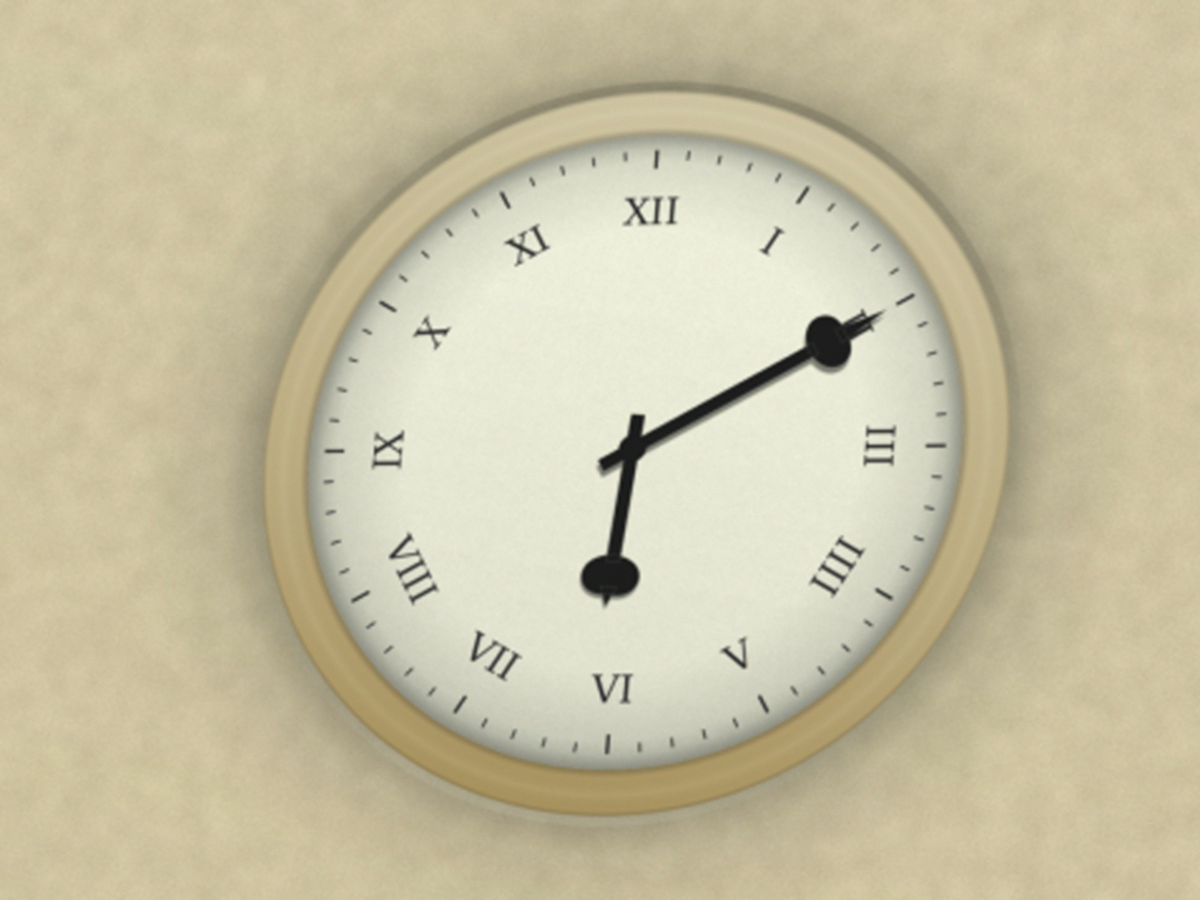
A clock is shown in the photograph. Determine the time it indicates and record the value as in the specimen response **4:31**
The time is **6:10**
